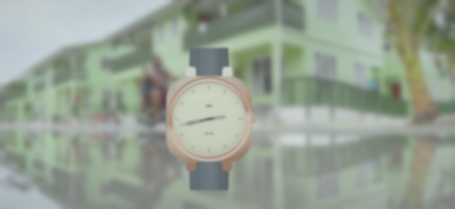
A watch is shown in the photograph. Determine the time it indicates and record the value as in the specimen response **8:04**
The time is **2:43**
